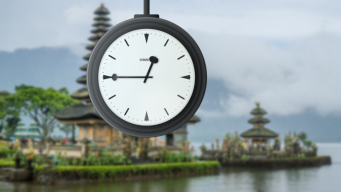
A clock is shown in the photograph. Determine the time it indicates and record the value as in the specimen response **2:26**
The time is **12:45**
